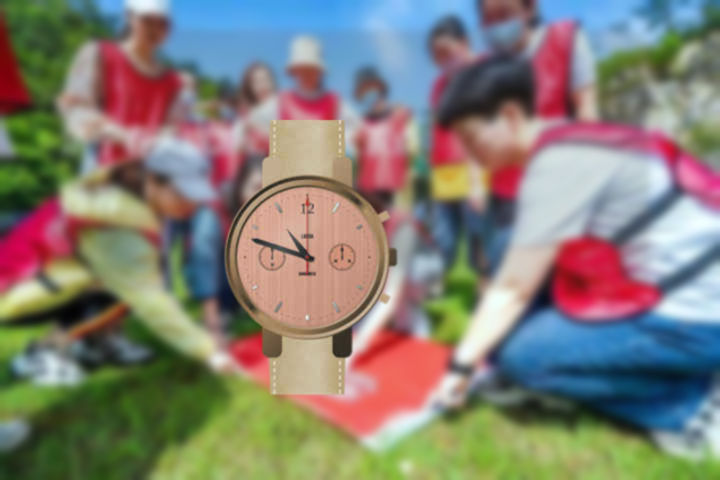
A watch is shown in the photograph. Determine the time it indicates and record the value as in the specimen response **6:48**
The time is **10:48**
